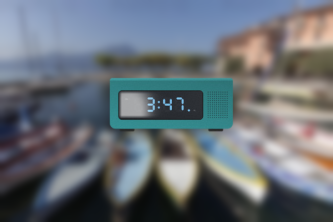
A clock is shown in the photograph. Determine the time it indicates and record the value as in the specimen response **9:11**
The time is **3:47**
